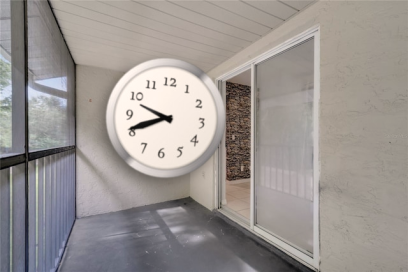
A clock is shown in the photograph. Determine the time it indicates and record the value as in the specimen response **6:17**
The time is **9:41**
